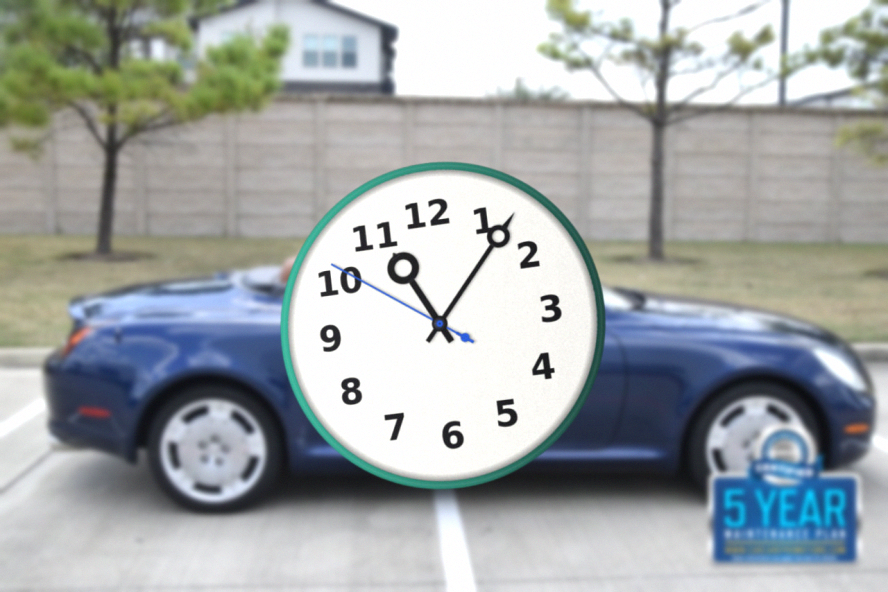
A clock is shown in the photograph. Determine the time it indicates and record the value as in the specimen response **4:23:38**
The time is **11:06:51**
